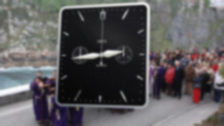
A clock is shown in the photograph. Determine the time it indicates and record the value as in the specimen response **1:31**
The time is **2:44**
